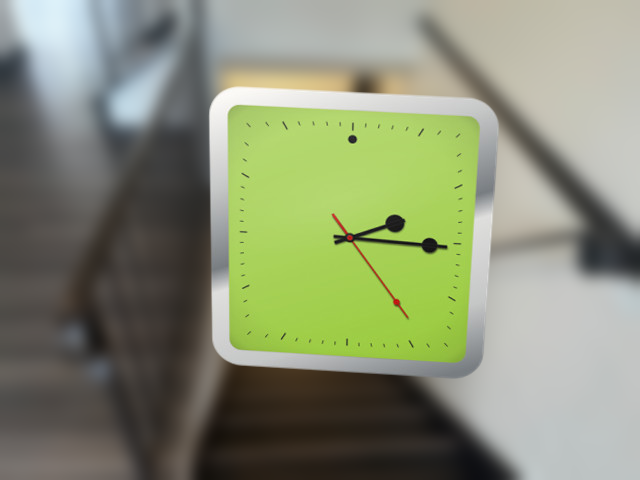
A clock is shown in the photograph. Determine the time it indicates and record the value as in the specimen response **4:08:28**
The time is **2:15:24**
